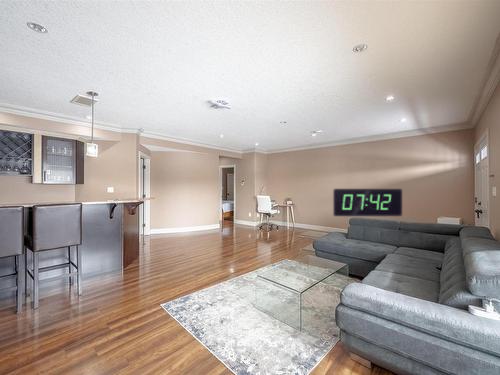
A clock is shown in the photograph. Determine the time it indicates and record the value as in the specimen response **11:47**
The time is **7:42**
